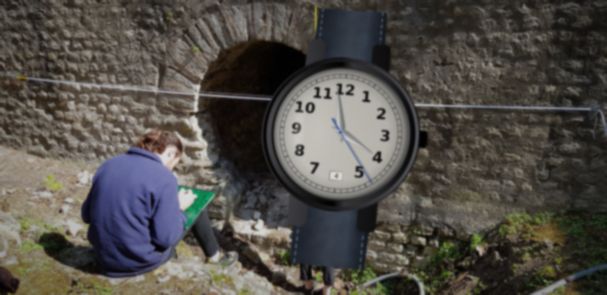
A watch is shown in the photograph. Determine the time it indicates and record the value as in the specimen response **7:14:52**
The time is **3:58:24**
